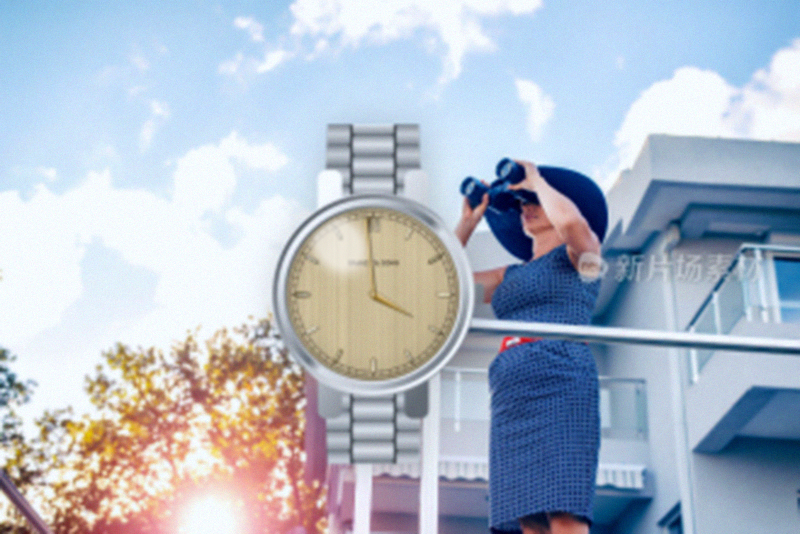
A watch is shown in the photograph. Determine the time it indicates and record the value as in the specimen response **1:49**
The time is **3:59**
